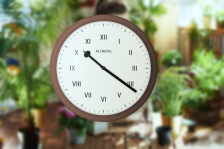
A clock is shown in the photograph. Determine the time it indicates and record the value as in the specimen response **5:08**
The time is **10:21**
